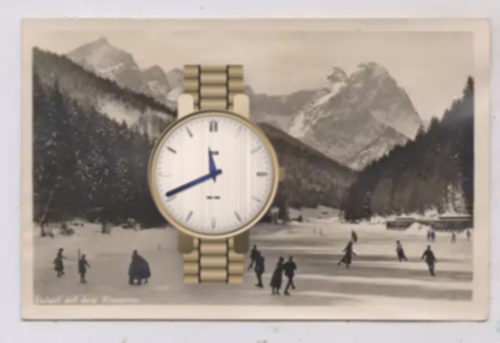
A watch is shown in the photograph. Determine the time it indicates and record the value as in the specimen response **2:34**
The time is **11:41**
